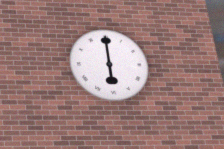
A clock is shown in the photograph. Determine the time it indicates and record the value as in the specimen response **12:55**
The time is **6:00**
